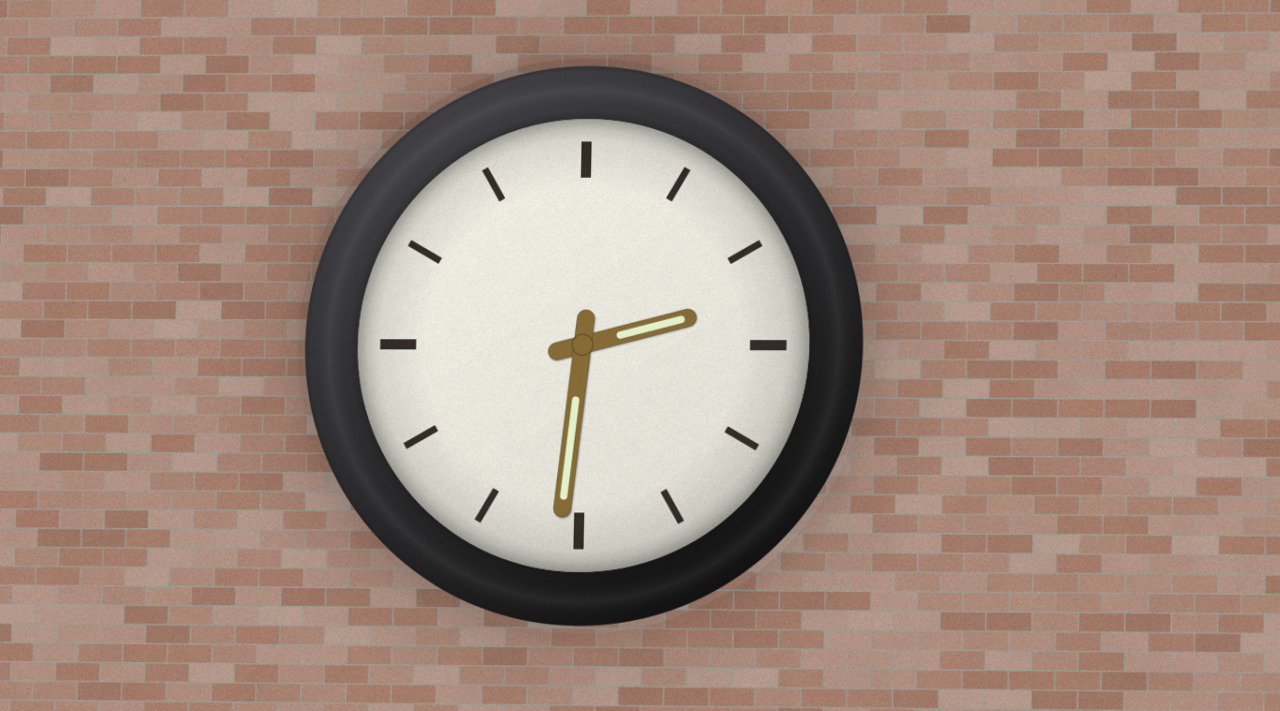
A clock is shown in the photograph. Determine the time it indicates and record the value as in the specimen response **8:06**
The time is **2:31**
